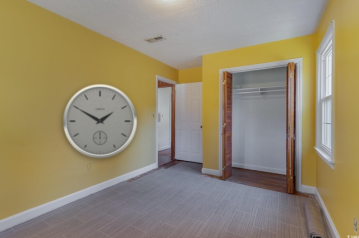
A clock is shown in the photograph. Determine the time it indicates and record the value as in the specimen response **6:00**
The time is **1:50**
